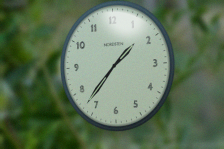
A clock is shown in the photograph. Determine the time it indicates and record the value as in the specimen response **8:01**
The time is **1:37**
